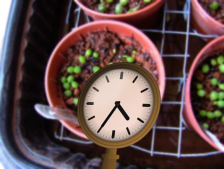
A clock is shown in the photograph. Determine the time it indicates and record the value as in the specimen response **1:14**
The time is **4:35**
